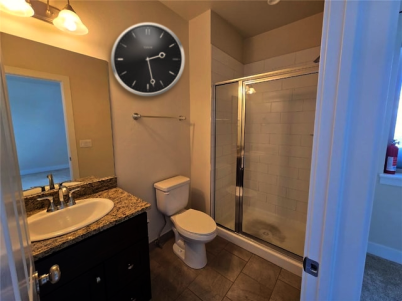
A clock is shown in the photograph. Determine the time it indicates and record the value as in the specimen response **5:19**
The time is **2:28**
